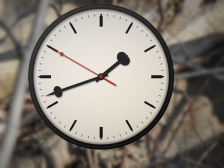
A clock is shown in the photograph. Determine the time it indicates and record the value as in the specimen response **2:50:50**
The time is **1:41:50**
